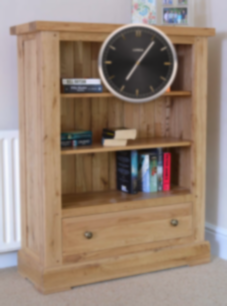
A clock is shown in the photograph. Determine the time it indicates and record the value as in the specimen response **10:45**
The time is **7:06**
